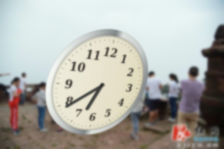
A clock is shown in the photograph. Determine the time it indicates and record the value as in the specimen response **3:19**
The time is **6:39**
